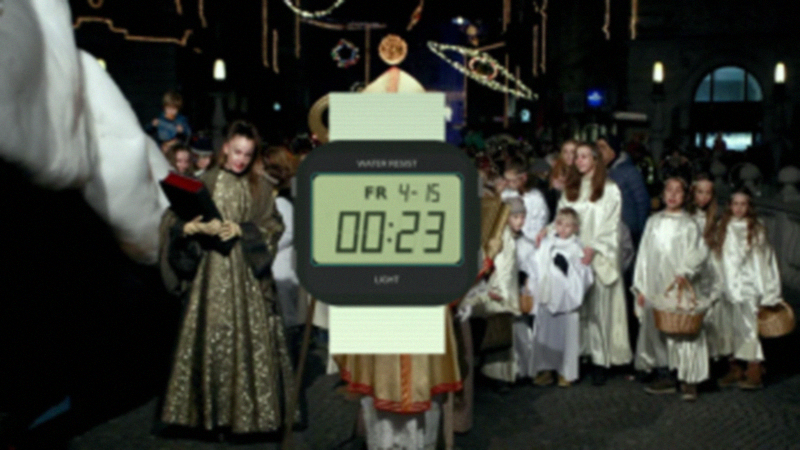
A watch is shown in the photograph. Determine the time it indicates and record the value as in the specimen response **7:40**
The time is **0:23**
